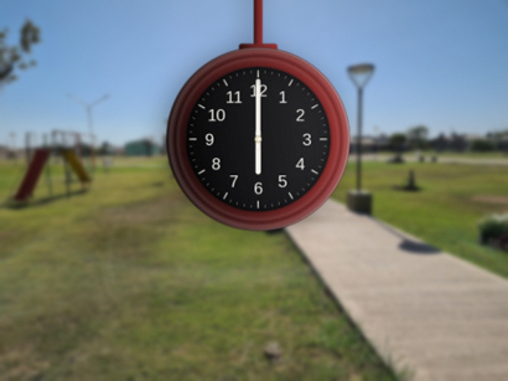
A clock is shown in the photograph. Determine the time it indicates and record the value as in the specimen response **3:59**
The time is **6:00**
